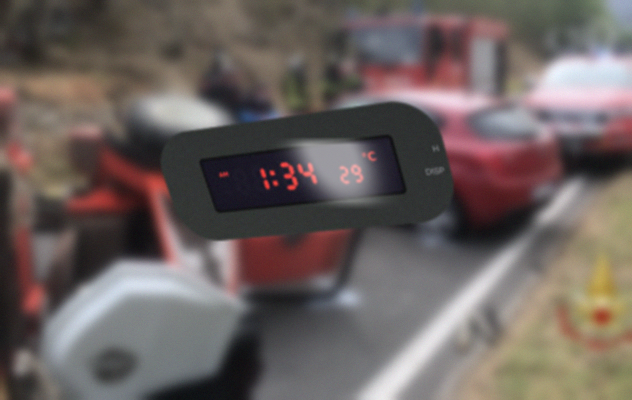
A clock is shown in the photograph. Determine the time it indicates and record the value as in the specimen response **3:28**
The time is **1:34**
